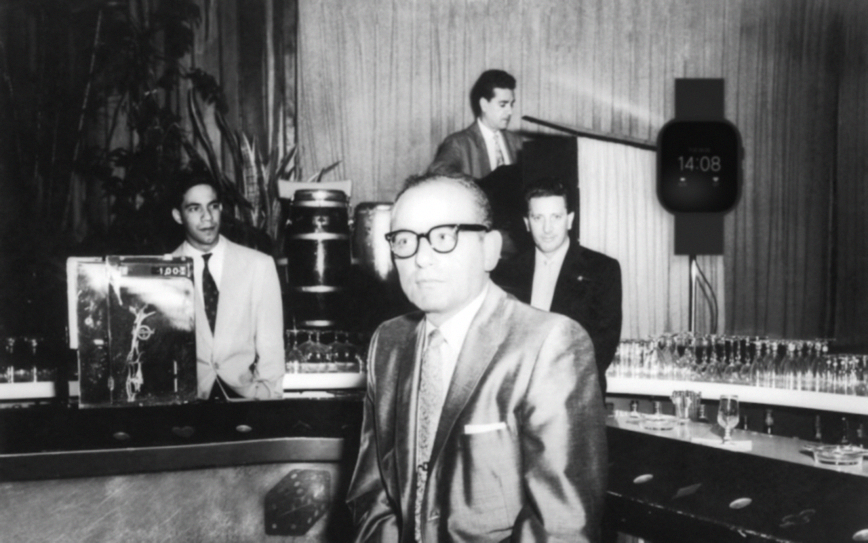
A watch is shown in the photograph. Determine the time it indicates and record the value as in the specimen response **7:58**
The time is **14:08**
